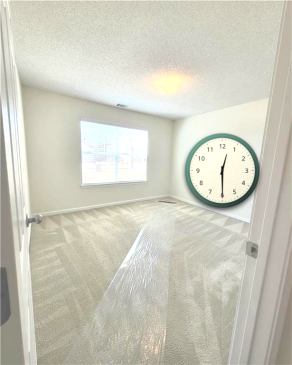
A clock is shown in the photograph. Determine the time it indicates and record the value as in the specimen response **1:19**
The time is **12:30**
